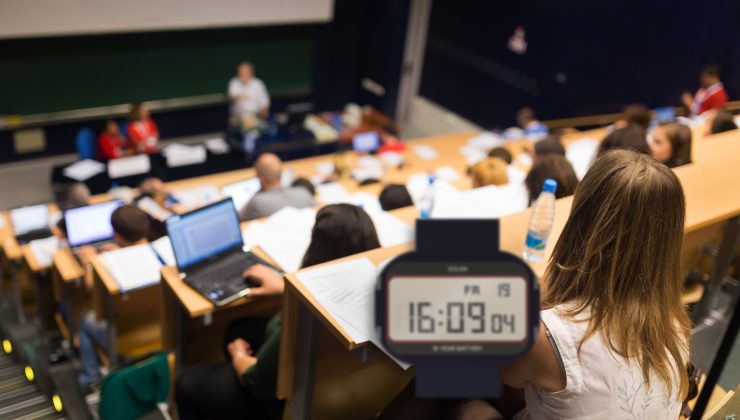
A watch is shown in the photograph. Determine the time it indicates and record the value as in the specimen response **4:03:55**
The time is **16:09:04**
